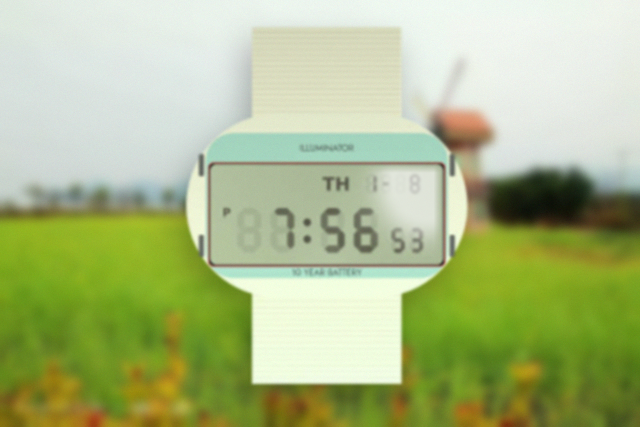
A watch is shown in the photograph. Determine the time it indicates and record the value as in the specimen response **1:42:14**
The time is **7:56:53**
